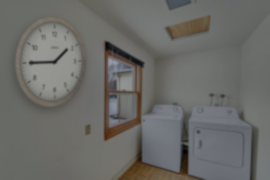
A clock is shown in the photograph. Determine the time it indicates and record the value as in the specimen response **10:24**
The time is **1:45**
